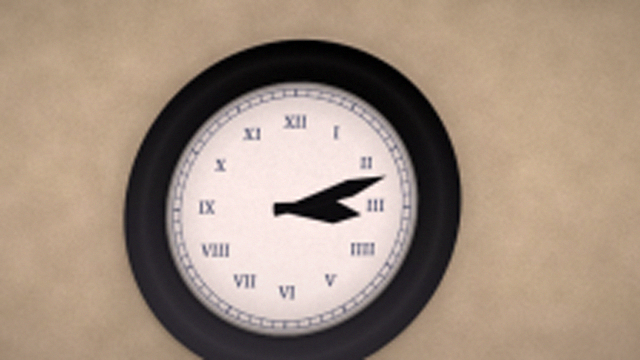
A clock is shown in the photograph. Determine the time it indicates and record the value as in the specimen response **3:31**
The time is **3:12**
